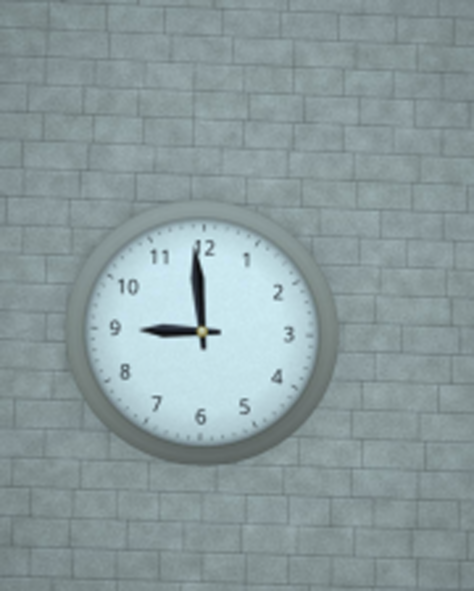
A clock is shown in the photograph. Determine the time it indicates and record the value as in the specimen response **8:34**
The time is **8:59**
